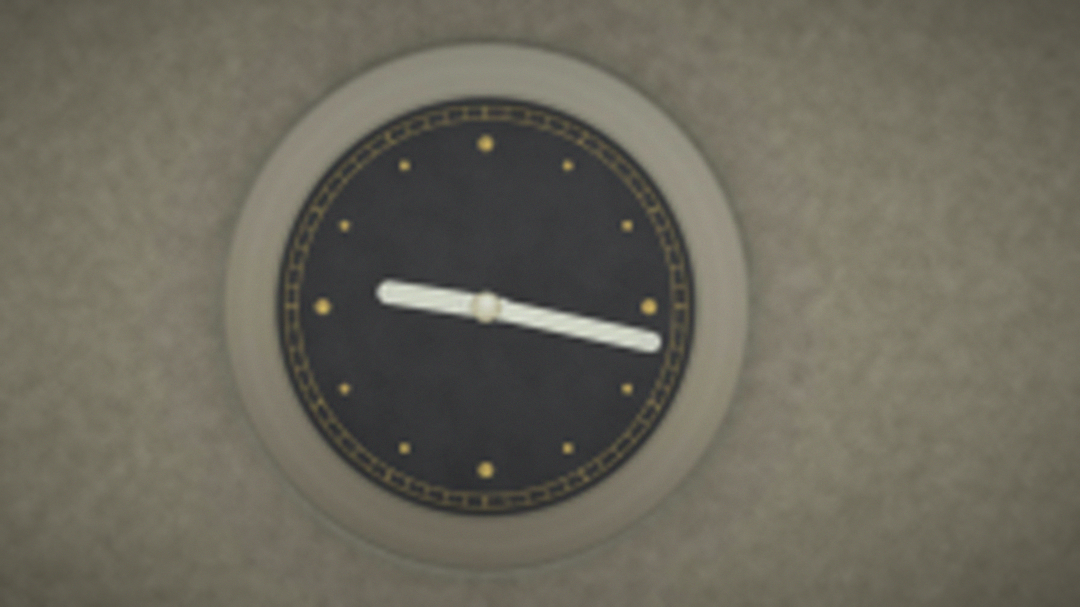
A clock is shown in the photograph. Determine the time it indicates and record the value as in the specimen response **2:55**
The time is **9:17**
